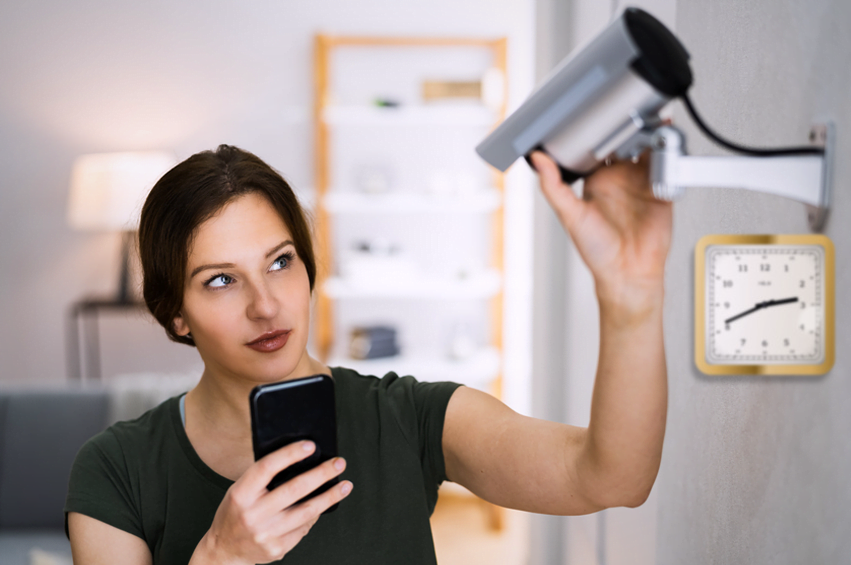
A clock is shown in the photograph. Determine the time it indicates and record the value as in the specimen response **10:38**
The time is **2:41**
